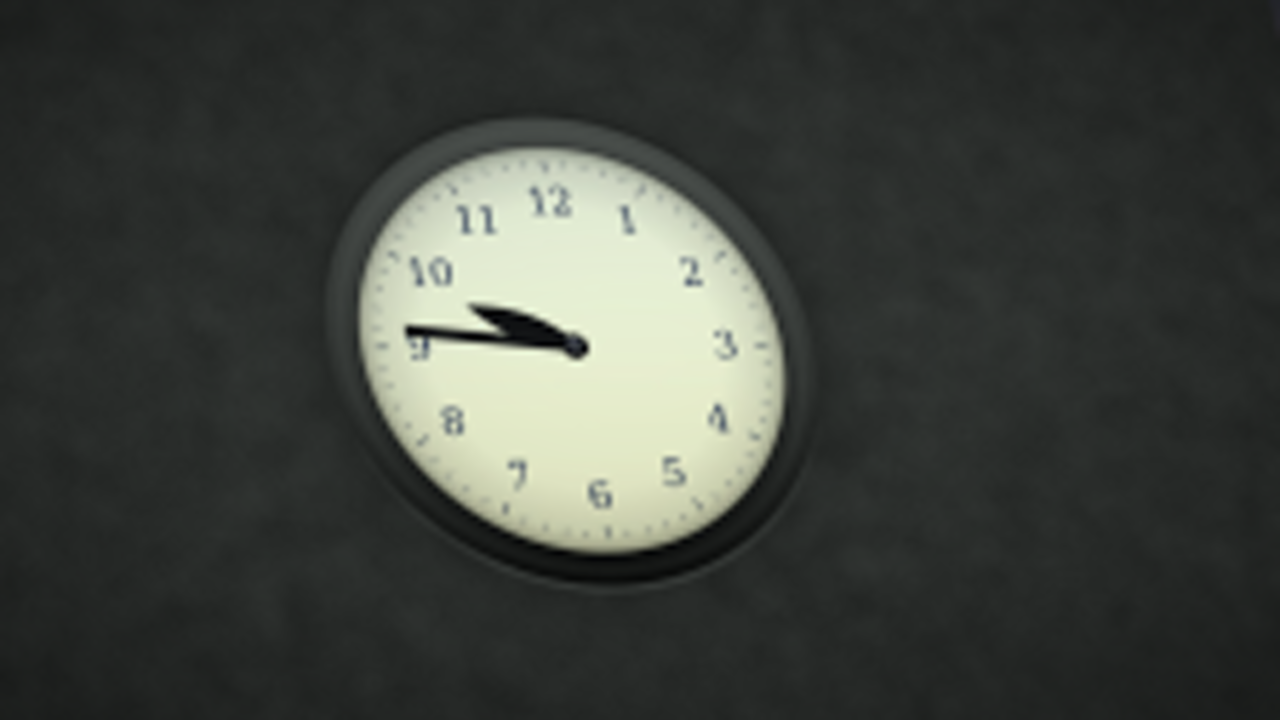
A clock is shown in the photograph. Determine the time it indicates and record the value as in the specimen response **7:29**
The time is **9:46**
